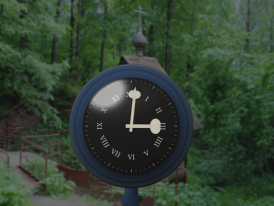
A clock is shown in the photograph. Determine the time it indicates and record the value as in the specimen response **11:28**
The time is **3:01**
